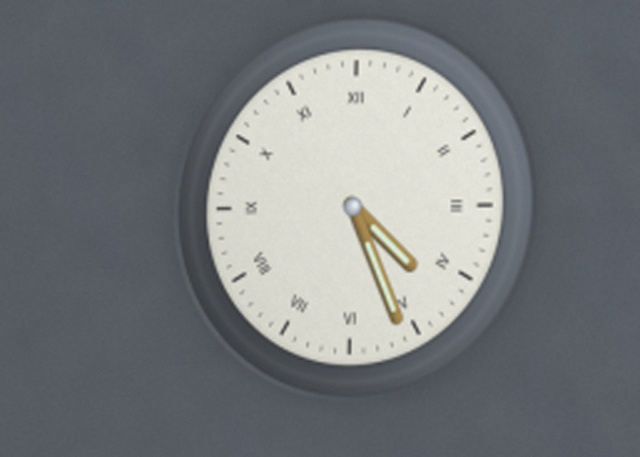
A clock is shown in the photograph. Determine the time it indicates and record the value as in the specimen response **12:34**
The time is **4:26**
